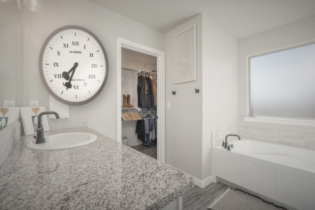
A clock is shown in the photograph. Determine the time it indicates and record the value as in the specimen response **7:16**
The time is **7:34**
